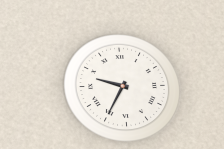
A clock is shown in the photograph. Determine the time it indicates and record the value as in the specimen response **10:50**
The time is **9:35**
